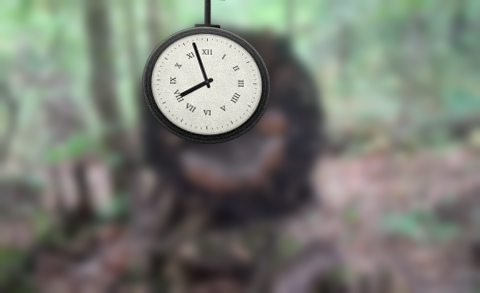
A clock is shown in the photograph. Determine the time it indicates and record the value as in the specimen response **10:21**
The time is **7:57**
